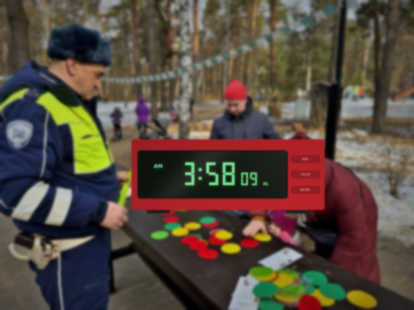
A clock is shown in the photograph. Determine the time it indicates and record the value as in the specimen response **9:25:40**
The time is **3:58:09**
